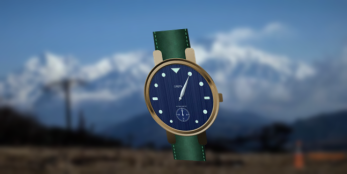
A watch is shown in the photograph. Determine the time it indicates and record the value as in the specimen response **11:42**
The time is **1:05**
